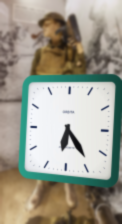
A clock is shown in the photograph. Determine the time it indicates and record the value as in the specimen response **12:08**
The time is **6:24**
